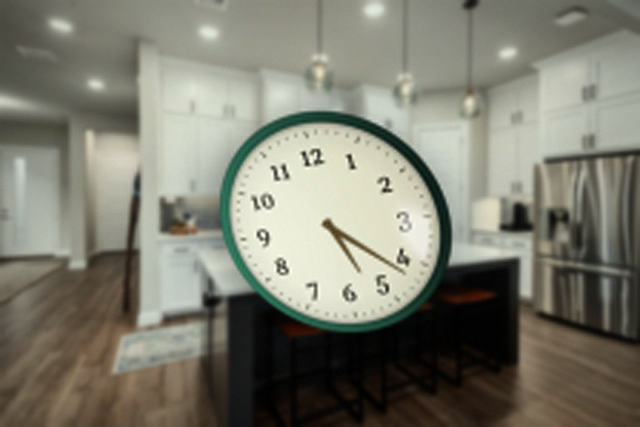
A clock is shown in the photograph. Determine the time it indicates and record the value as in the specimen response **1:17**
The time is **5:22**
